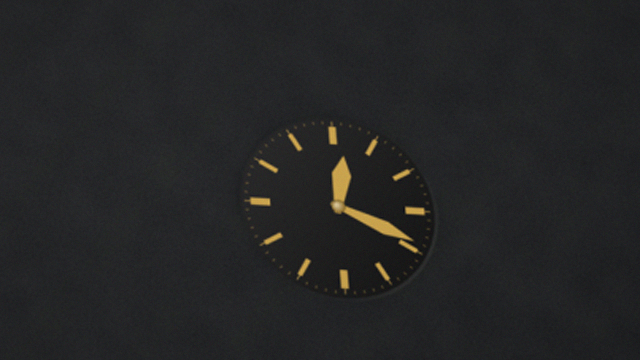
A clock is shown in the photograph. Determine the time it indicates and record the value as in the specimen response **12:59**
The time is **12:19**
